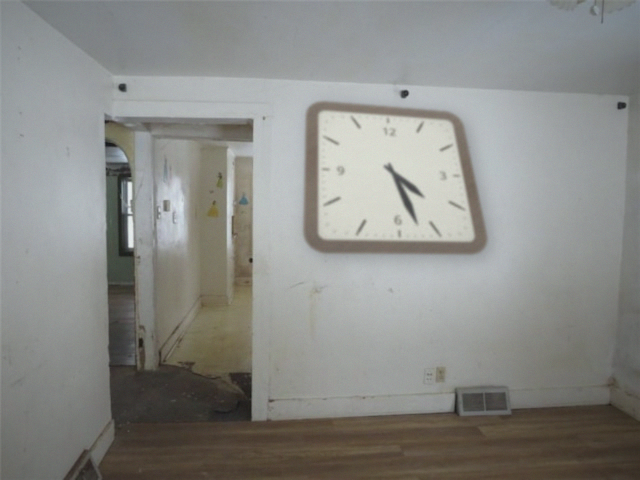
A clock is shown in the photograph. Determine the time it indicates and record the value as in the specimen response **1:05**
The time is **4:27**
